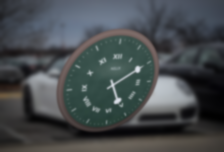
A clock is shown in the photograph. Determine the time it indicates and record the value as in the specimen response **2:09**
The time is **5:10**
